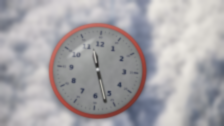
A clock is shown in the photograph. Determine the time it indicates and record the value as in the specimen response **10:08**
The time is **11:27**
